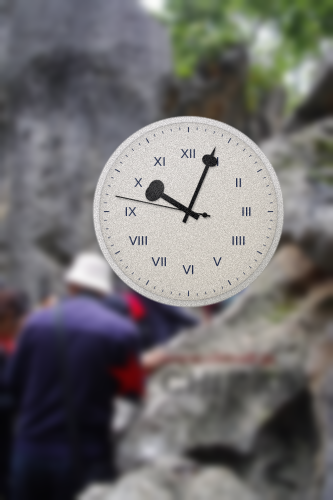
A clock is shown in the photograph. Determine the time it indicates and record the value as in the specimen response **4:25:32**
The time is **10:03:47**
